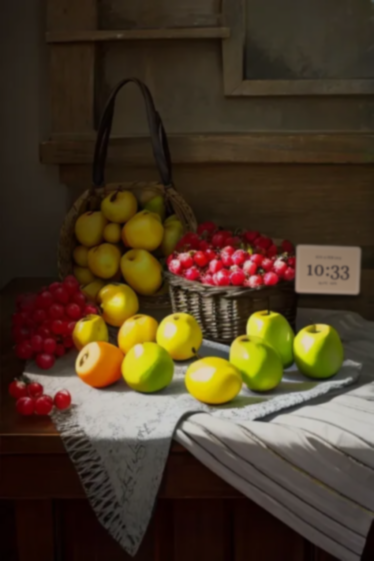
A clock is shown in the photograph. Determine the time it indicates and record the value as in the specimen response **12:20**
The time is **10:33**
